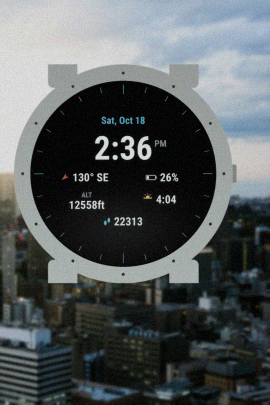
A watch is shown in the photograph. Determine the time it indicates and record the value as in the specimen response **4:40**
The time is **2:36**
